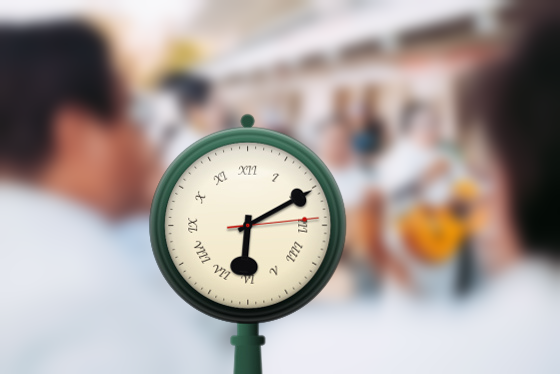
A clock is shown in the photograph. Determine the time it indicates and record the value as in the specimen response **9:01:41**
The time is **6:10:14**
